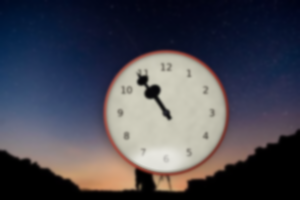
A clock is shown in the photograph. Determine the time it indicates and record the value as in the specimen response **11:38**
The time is **10:54**
